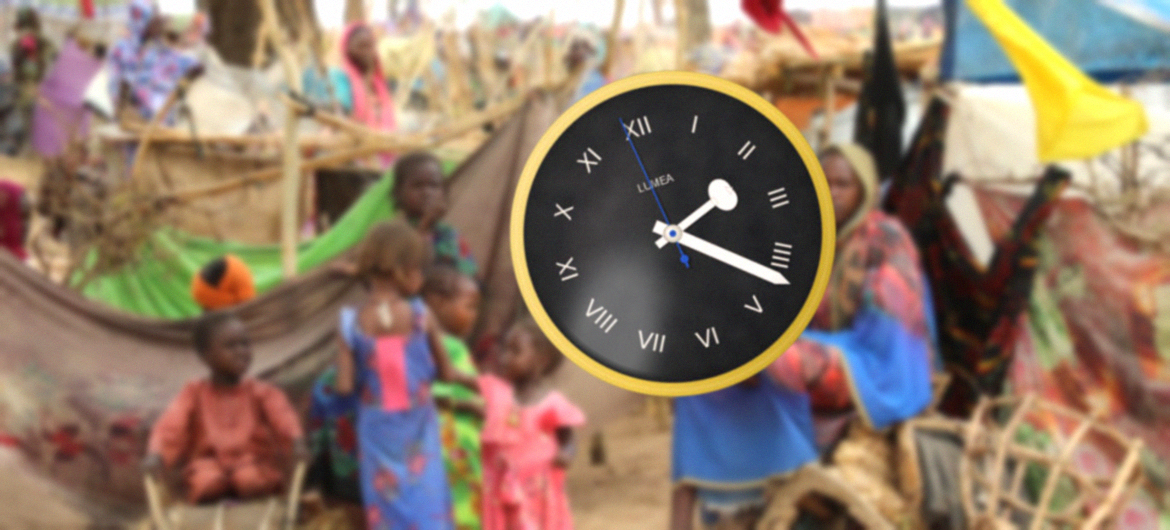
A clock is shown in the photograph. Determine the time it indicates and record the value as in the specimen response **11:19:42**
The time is **2:21:59**
